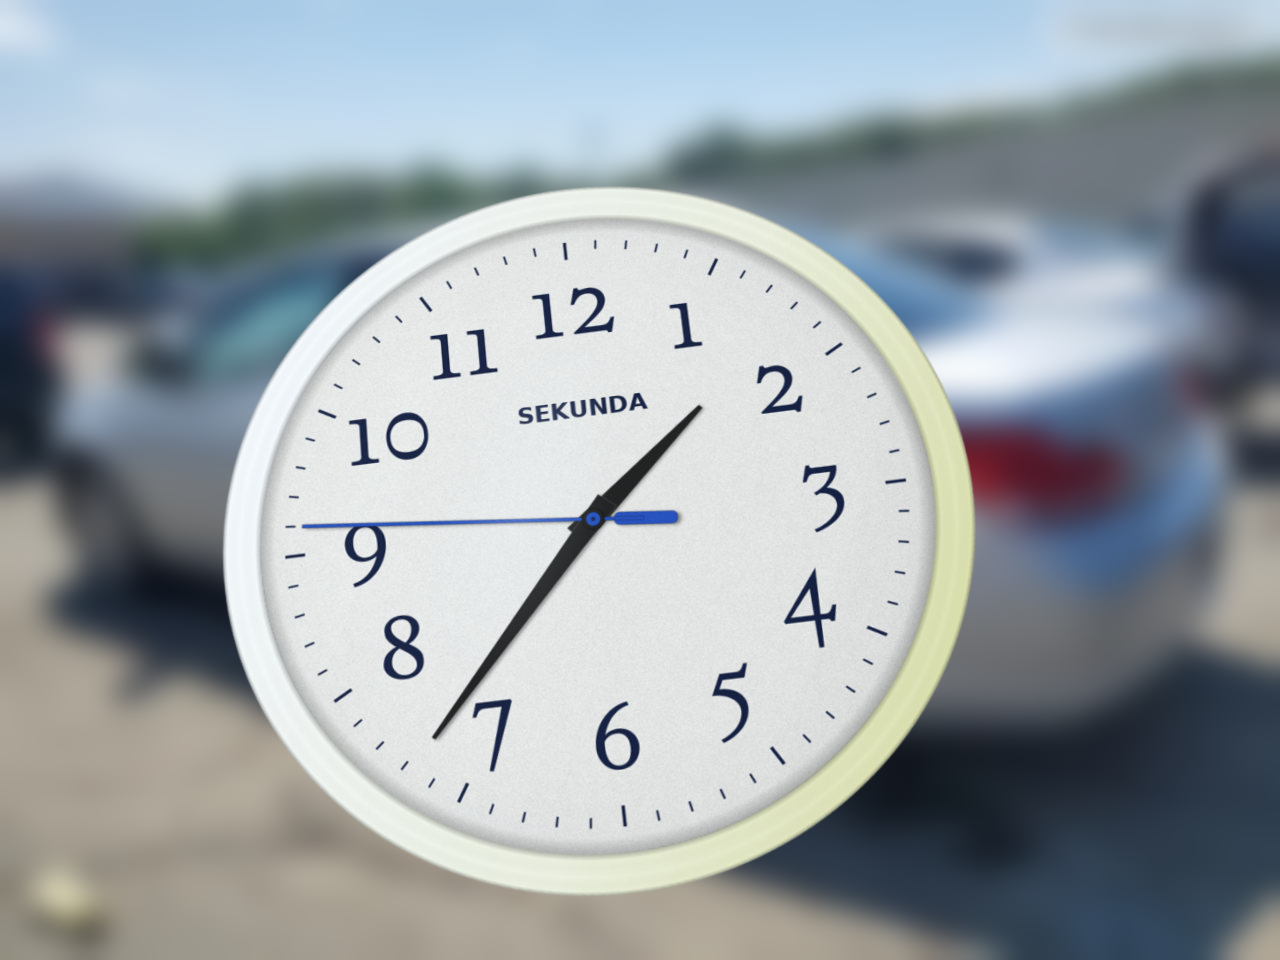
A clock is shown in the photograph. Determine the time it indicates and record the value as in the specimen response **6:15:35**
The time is **1:36:46**
